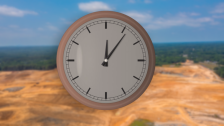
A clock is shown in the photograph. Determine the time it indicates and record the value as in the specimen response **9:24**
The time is **12:06**
